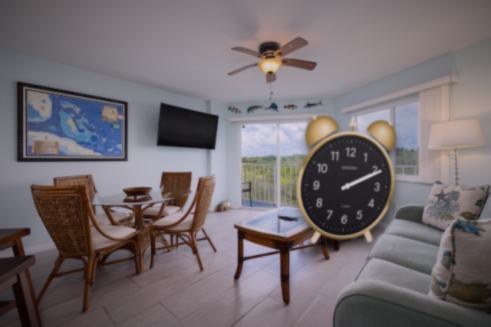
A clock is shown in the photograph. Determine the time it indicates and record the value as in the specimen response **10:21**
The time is **2:11**
